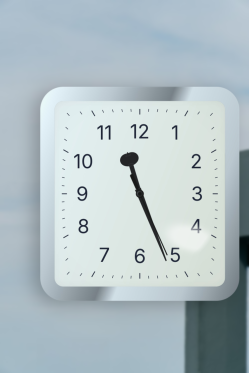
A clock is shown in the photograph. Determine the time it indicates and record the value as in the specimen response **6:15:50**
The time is **11:26:26**
